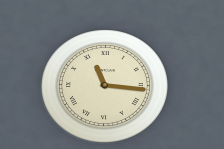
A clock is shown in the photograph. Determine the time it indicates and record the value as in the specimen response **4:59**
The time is **11:16**
